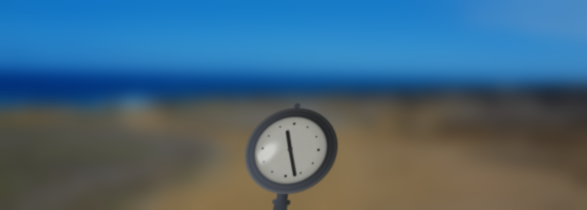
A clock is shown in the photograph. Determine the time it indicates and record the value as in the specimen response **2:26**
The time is **11:27**
